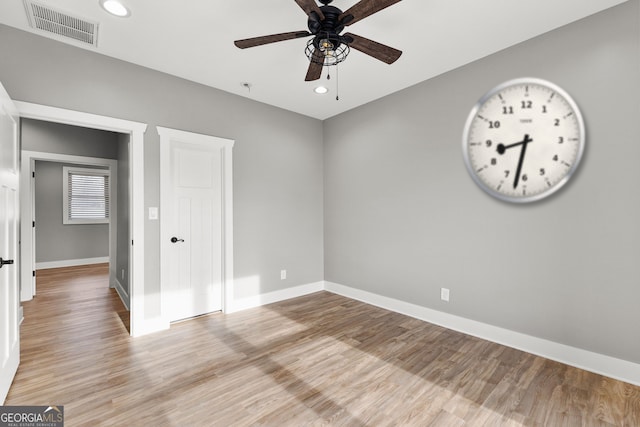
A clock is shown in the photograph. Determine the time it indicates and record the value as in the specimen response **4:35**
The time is **8:32**
